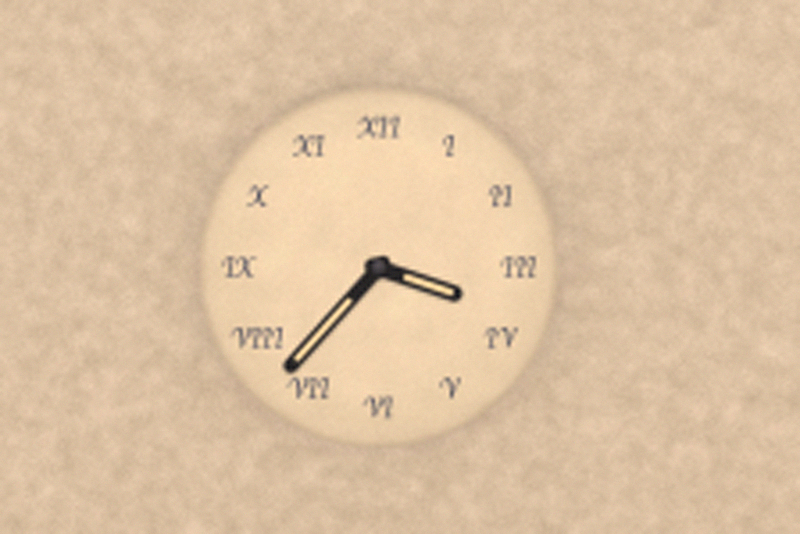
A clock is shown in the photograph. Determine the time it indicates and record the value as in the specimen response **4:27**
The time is **3:37**
